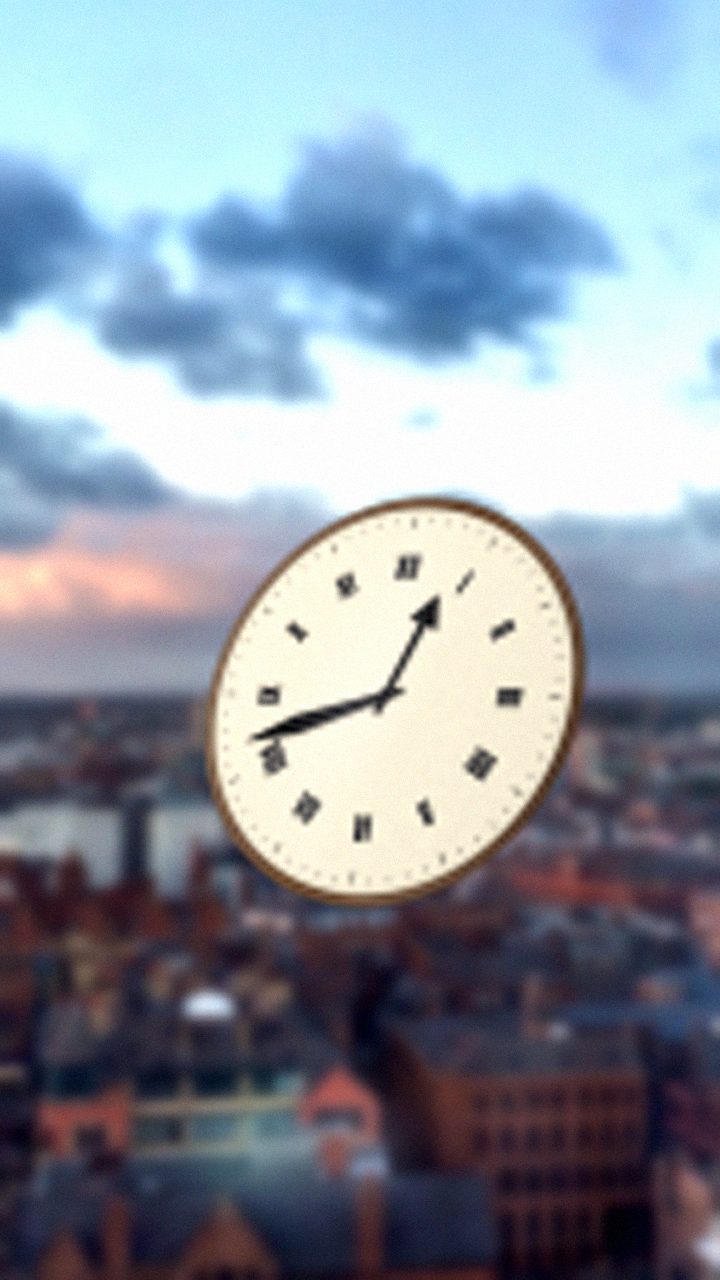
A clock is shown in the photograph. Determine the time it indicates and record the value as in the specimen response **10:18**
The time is **12:42**
